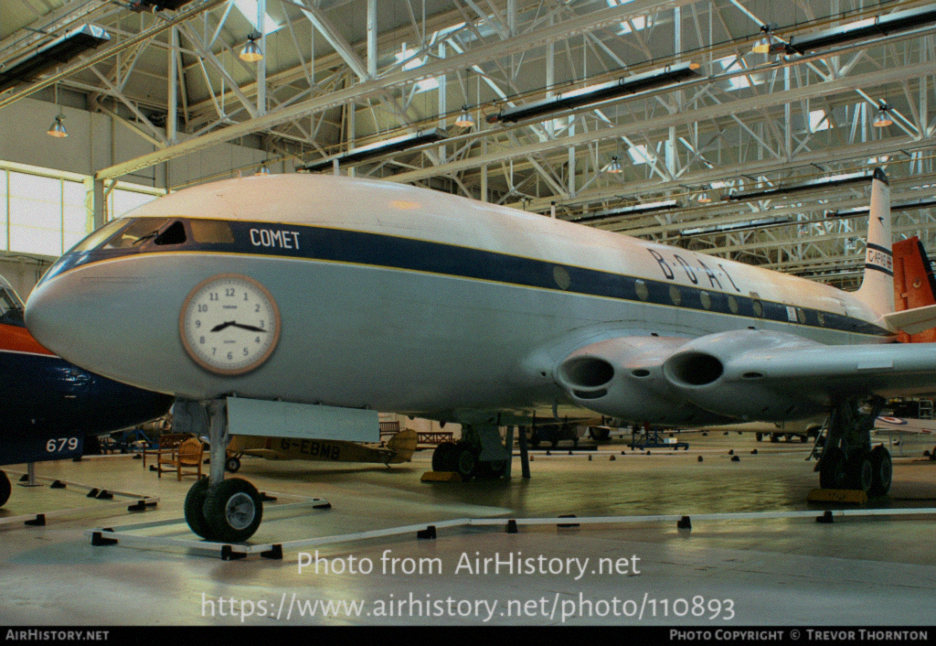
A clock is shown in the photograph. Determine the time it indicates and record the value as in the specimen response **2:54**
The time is **8:17**
